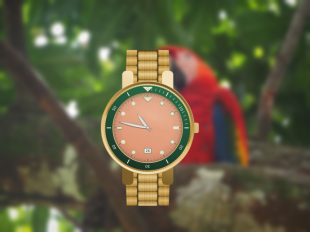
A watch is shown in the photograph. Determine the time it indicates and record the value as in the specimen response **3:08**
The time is **10:47**
